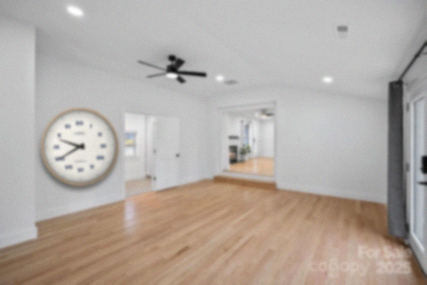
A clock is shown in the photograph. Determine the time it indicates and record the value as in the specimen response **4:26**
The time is **9:40**
